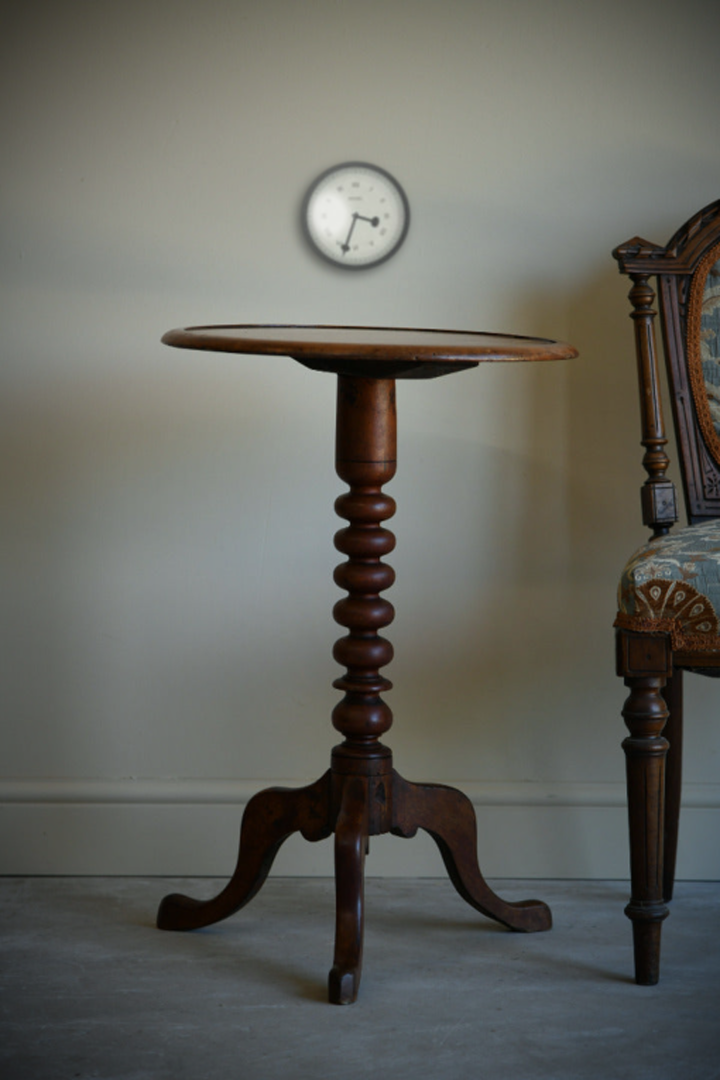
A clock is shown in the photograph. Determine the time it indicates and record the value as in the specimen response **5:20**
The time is **3:33**
